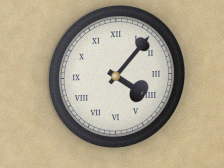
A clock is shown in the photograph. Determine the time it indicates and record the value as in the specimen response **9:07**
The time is **4:07**
